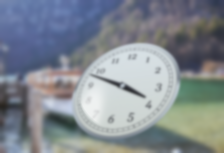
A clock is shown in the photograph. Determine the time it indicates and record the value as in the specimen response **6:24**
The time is **3:48**
